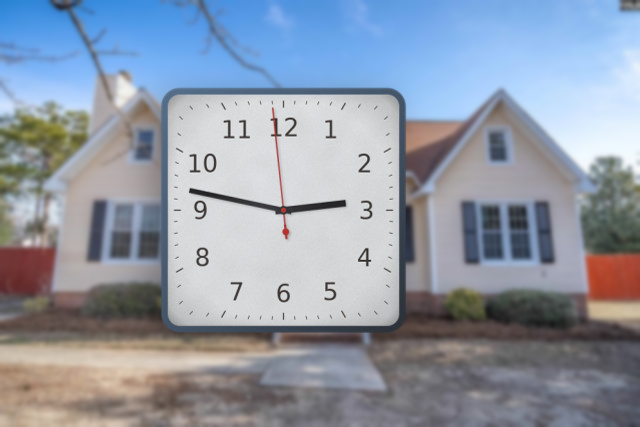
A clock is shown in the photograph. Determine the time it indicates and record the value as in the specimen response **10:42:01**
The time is **2:46:59**
